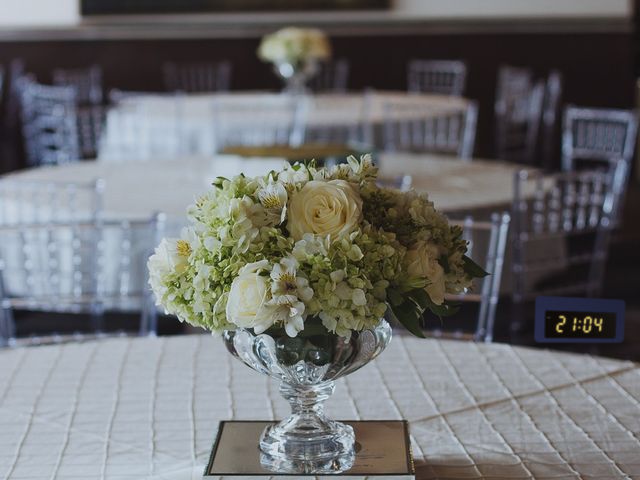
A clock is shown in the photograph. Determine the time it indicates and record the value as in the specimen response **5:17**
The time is **21:04**
